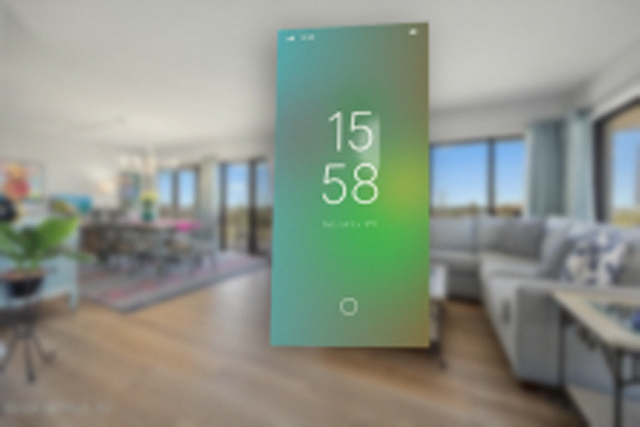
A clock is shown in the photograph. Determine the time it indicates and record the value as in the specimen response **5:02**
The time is **15:58**
